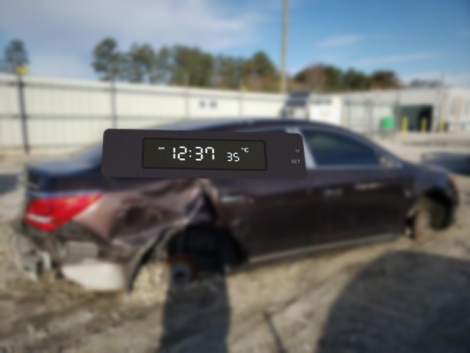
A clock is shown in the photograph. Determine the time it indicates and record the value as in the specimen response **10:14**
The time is **12:37**
